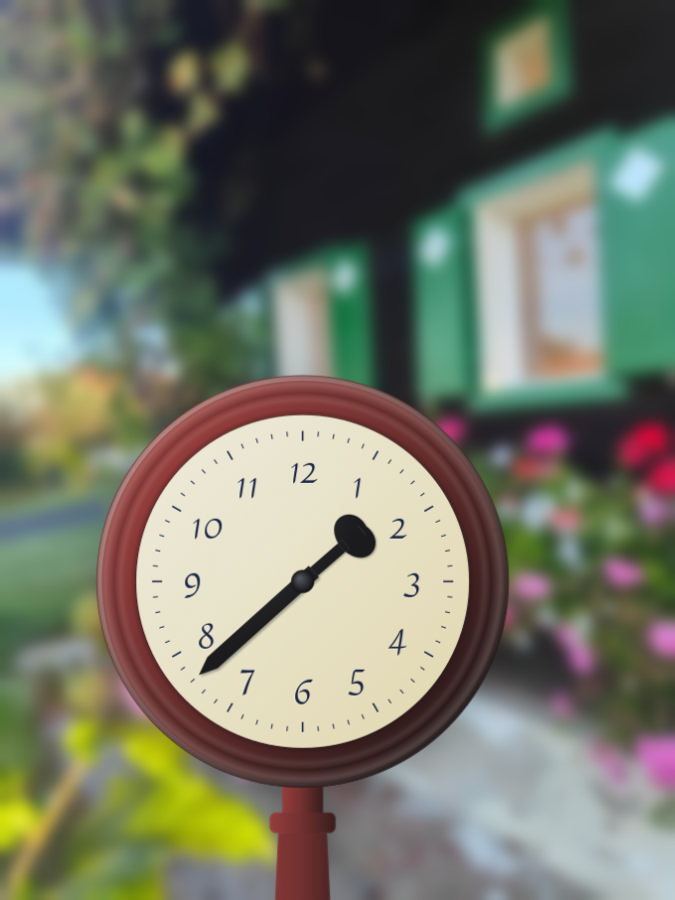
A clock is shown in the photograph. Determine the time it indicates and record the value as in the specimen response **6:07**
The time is **1:38**
